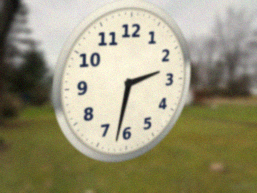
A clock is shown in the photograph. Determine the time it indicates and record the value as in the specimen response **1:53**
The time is **2:32**
